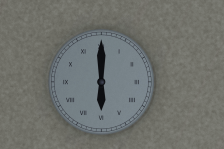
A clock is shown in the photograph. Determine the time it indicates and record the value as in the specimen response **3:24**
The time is **6:00**
